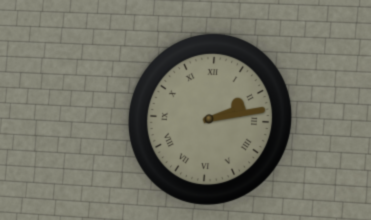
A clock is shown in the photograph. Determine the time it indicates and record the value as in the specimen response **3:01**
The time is **2:13**
